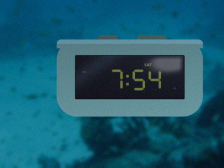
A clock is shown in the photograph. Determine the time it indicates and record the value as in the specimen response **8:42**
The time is **7:54**
